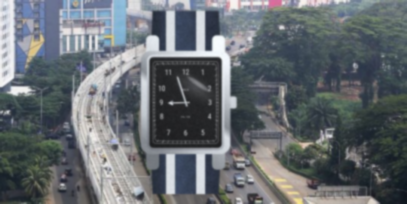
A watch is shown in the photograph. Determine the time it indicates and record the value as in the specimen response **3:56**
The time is **8:57**
